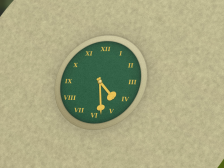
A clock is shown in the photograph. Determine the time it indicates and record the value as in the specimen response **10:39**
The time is **4:28**
